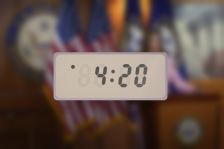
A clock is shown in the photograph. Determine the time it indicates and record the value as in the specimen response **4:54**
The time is **4:20**
